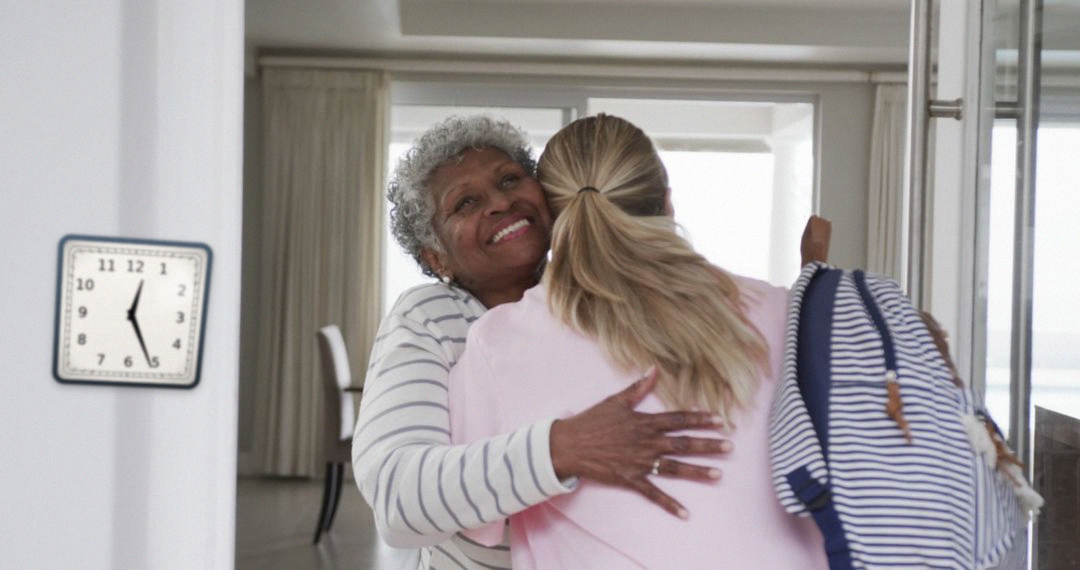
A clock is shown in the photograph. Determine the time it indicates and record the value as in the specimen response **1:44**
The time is **12:26**
